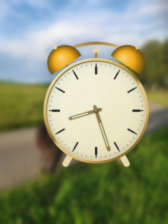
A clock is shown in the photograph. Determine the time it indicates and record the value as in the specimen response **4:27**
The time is **8:27**
